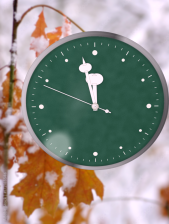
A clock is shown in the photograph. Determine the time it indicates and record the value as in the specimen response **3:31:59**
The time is **11:57:49**
